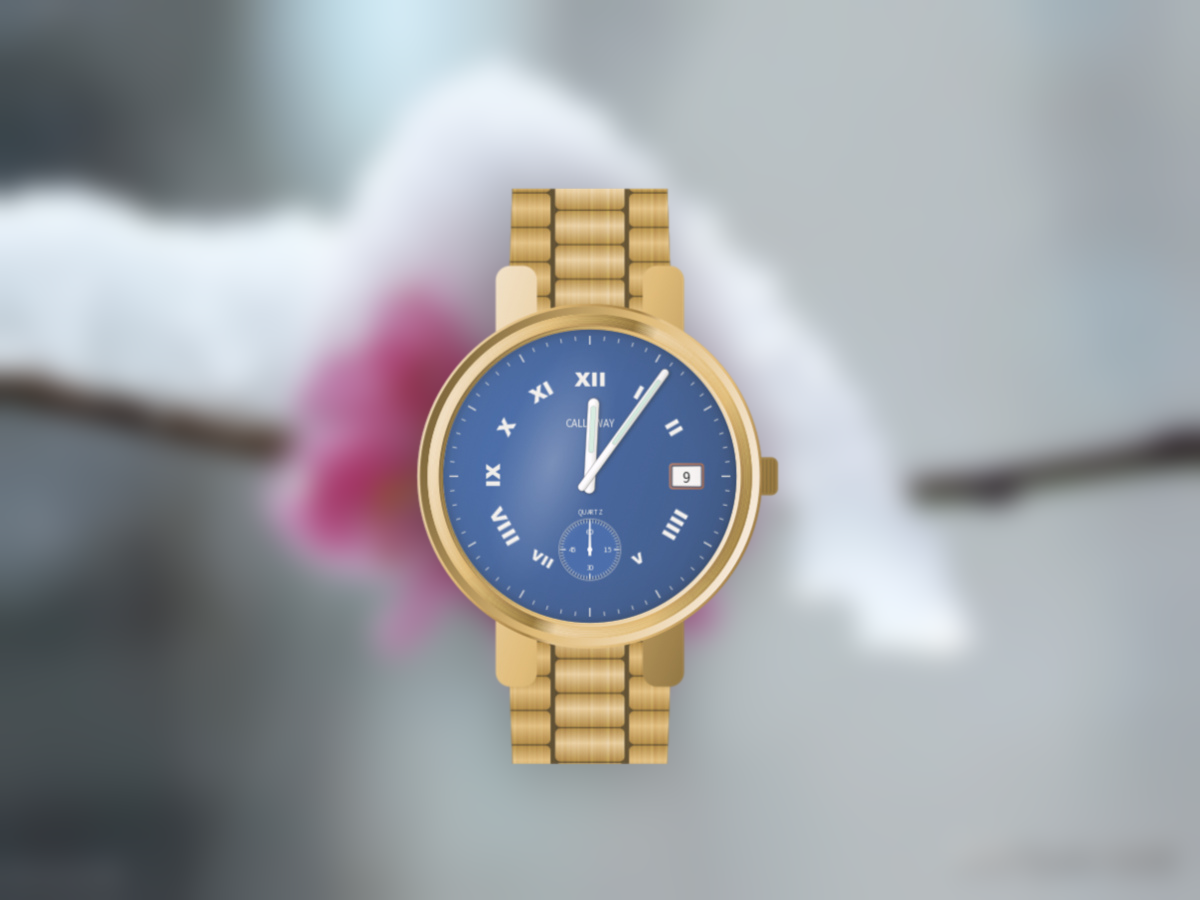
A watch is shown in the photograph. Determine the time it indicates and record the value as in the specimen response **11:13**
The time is **12:06**
